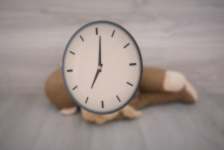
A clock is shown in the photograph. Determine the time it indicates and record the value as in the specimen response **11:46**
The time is **7:01**
